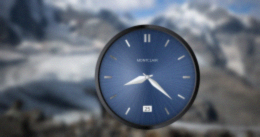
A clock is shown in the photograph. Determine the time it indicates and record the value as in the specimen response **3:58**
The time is **8:22**
